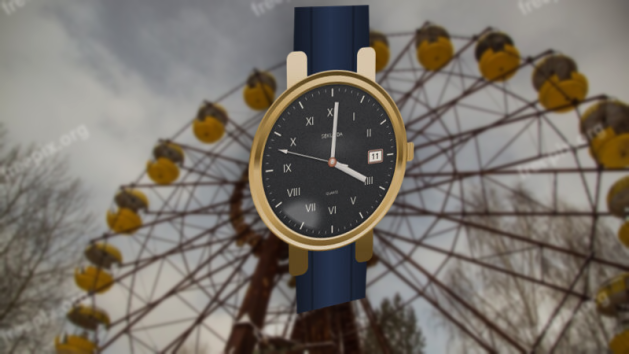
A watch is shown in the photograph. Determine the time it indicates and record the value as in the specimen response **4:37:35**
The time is **4:00:48**
